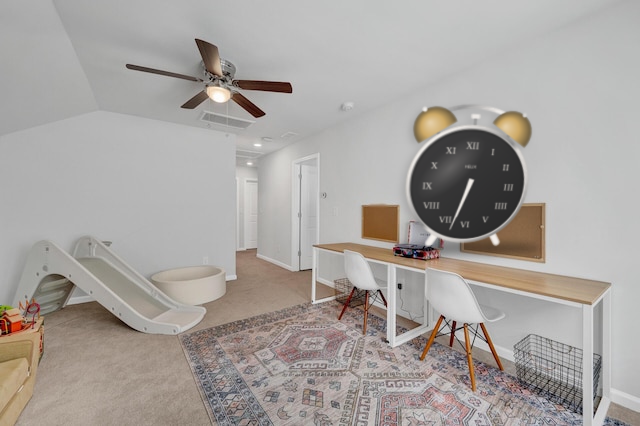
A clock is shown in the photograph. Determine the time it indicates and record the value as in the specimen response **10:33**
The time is **6:33**
